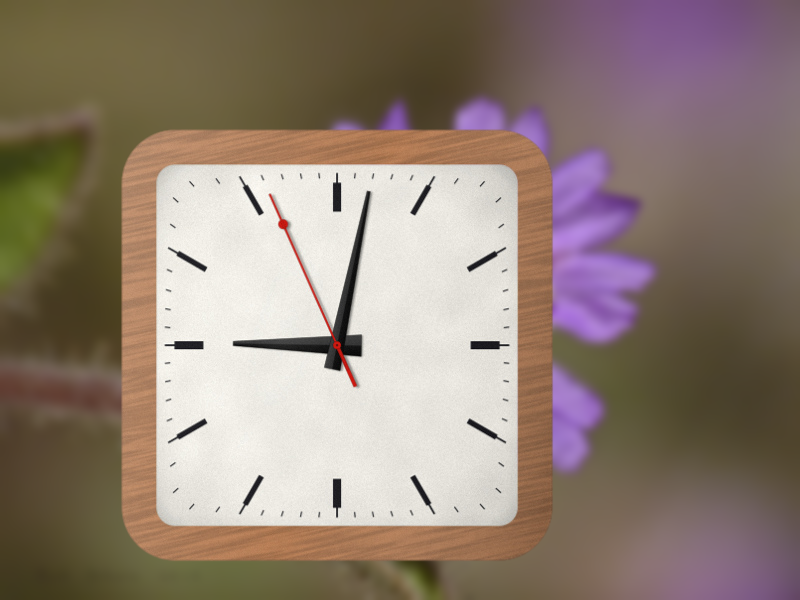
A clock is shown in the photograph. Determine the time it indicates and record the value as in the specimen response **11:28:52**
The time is **9:01:56**
